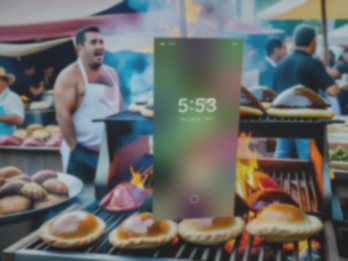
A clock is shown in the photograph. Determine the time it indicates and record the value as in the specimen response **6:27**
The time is **5:53**
